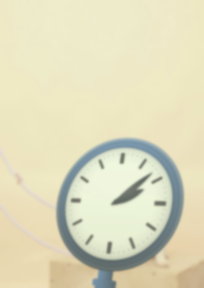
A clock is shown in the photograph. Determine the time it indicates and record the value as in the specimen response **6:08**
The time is **2:08**
